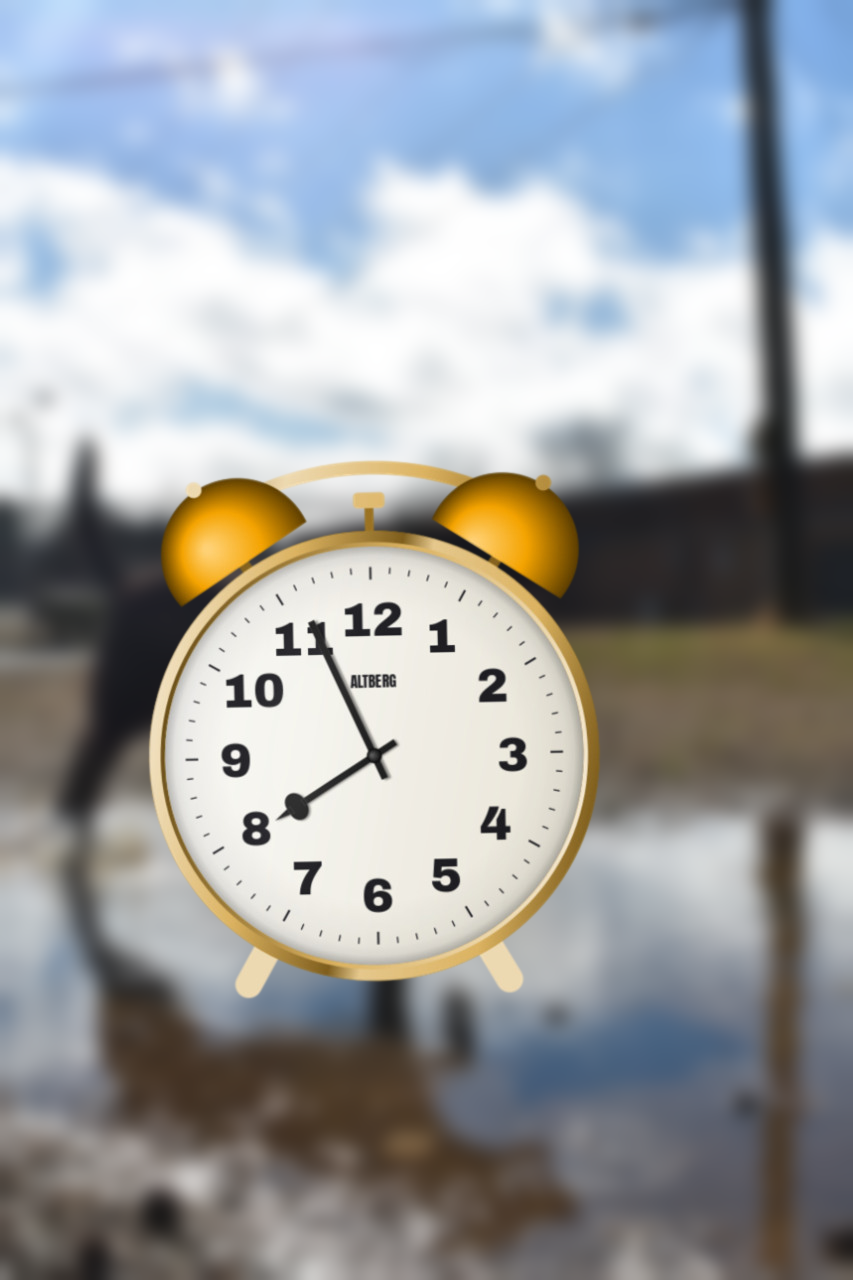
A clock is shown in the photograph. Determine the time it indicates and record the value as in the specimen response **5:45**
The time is **7:56**
